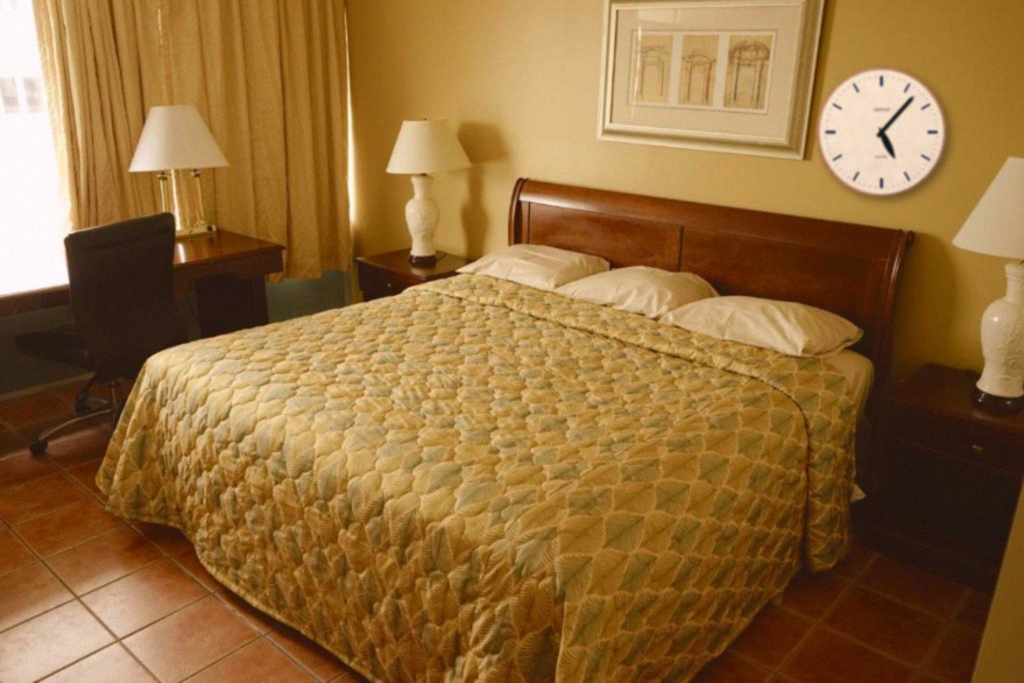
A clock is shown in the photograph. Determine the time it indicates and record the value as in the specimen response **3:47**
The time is **5:07**
